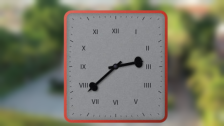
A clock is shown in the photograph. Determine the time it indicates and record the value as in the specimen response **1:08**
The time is **2:38**
